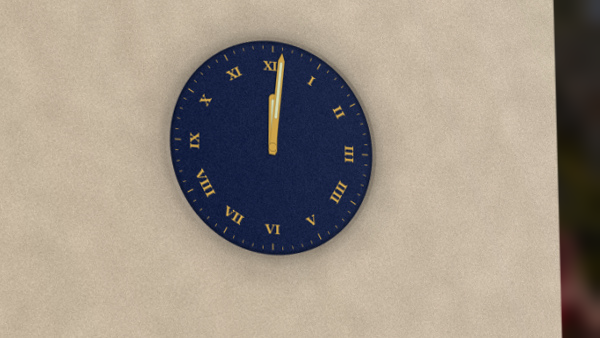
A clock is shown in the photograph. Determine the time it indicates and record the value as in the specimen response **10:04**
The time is **12:01**
